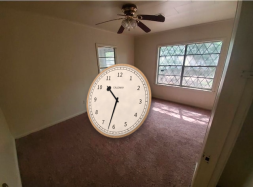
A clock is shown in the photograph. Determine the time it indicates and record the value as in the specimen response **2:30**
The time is **10:32**
